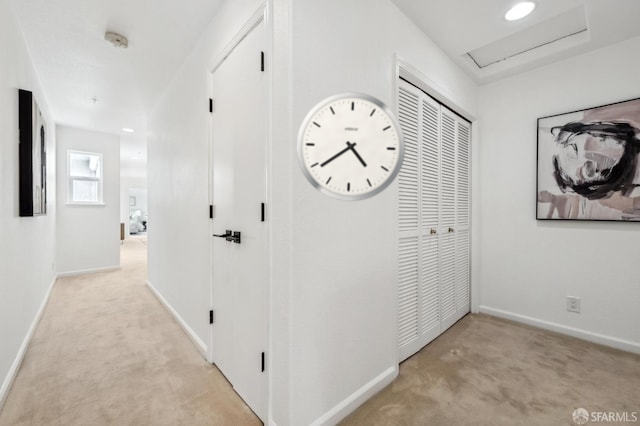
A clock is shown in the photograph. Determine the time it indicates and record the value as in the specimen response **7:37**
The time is **4:39**
